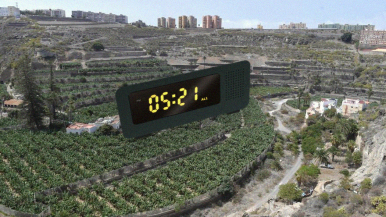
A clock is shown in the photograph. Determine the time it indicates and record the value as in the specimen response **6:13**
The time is **5:21**
